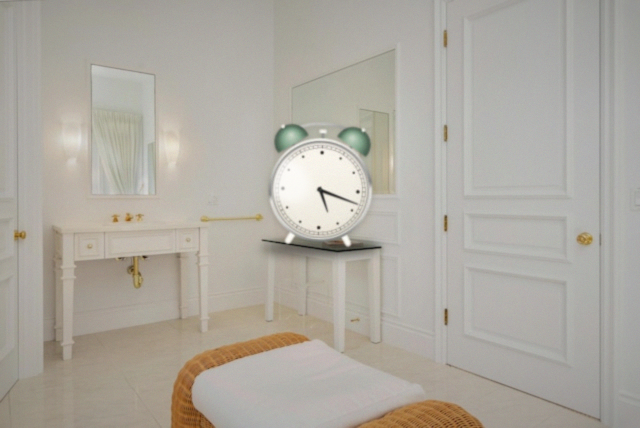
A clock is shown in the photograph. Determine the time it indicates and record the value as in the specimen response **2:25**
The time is **5:18**
